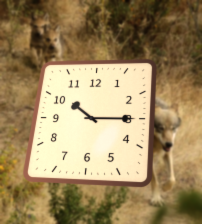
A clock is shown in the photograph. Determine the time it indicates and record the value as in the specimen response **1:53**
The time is **10:15**
